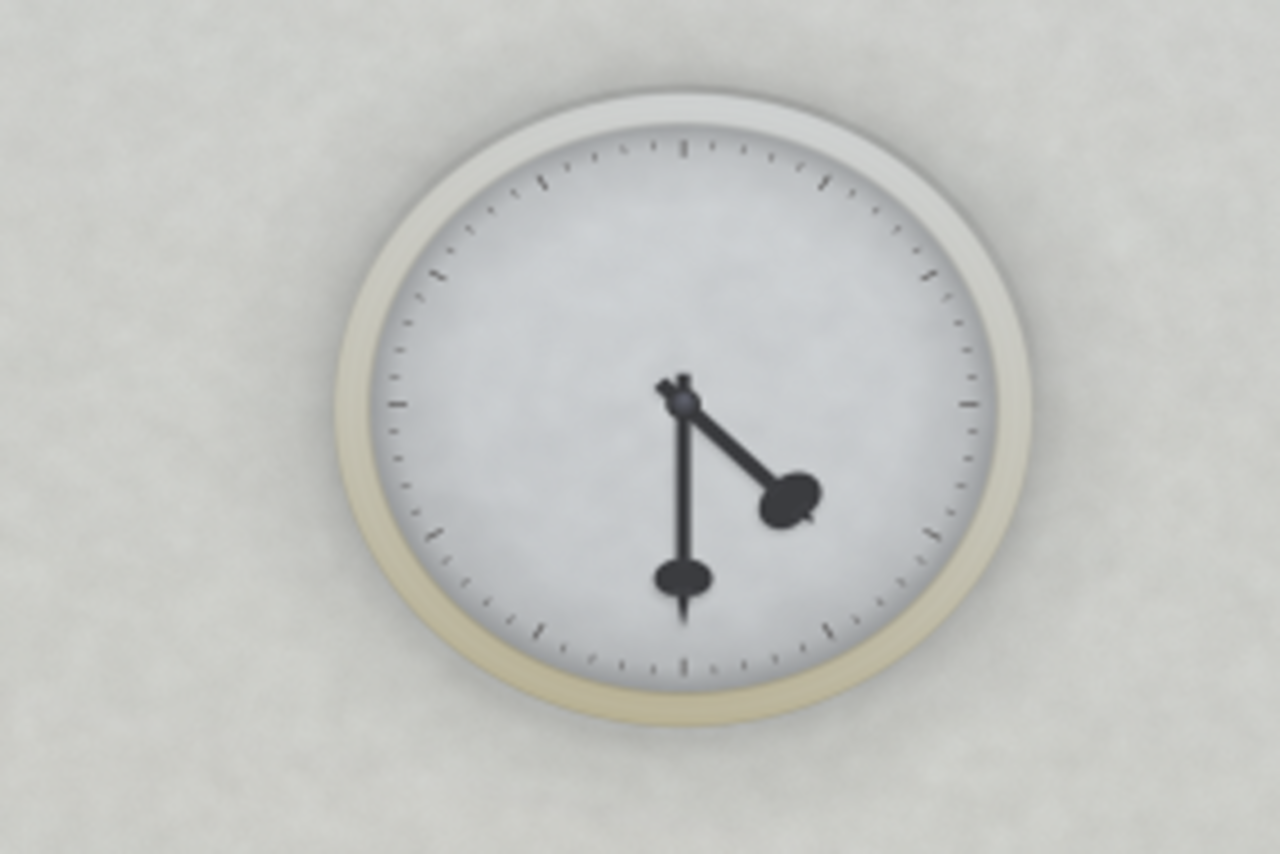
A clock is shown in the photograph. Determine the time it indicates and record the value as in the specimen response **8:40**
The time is **4:30**
